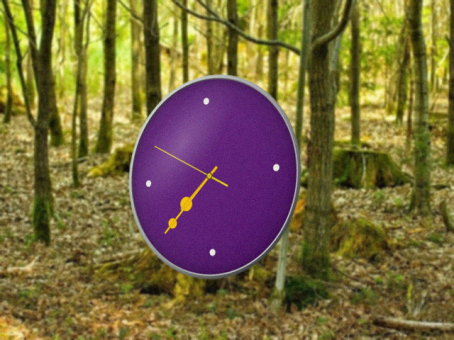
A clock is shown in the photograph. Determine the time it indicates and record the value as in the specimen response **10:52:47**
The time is **7:37:50**
